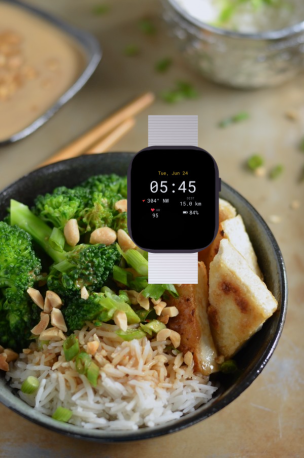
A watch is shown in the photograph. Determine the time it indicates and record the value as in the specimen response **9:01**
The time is **5:45**
